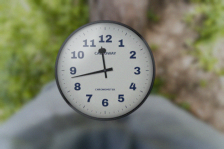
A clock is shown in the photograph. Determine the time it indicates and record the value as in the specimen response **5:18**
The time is **11:43**
